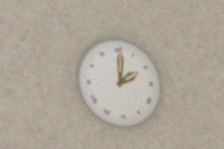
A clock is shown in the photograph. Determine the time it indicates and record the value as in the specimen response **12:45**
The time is **2:01**
